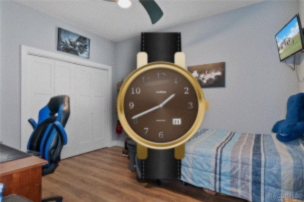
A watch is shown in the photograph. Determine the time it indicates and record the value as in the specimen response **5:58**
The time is **1:41**
